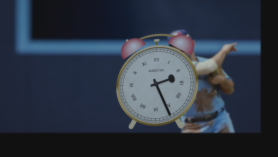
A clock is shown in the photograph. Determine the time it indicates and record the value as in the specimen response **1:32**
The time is **2:26**
